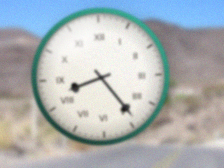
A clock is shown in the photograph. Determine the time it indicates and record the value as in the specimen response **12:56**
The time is **8:24**
